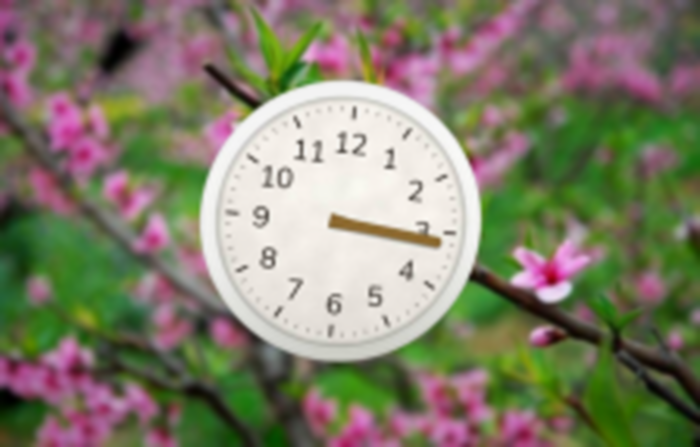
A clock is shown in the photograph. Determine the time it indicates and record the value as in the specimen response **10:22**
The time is **3:16**
